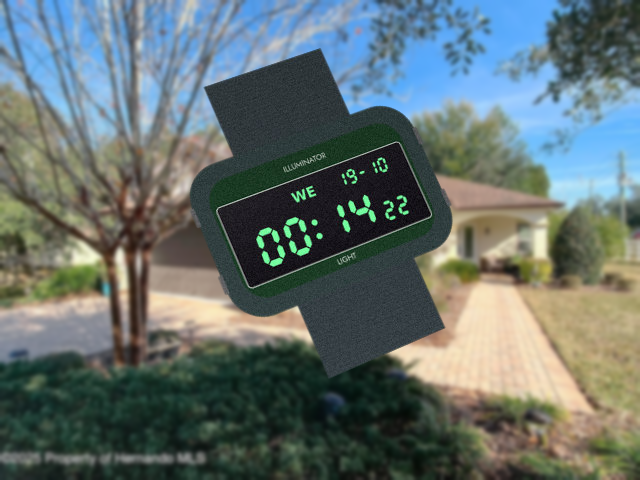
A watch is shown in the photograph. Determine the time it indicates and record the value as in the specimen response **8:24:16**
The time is **0:14:22**
